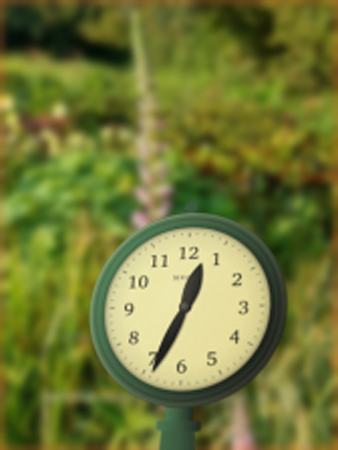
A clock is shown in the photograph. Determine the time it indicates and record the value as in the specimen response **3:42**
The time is **12:34**
